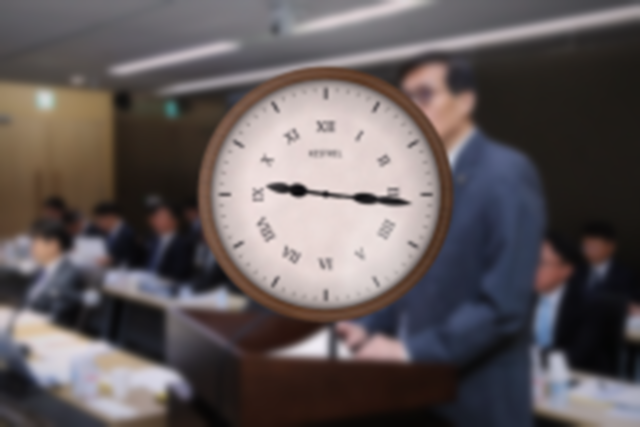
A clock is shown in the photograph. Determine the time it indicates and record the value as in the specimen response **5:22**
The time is **9:16**
